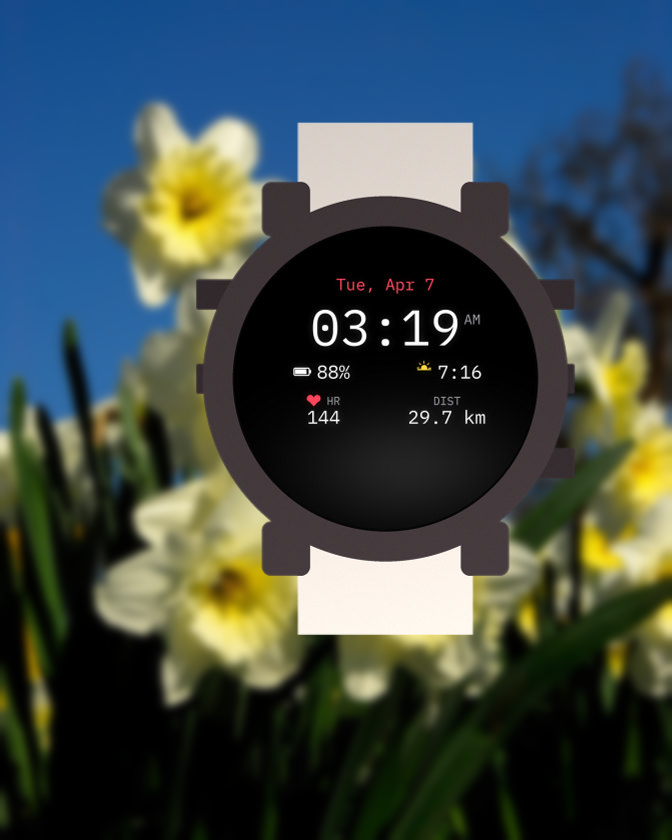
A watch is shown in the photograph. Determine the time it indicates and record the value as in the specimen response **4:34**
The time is **3:19**
